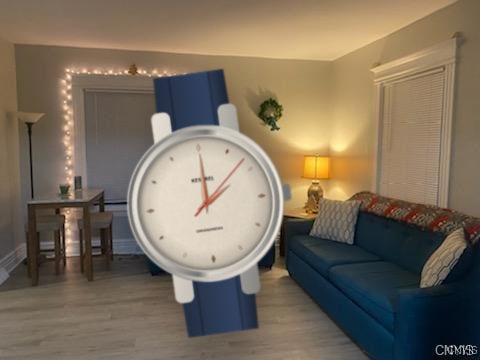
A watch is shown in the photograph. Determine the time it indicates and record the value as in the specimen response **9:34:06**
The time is **2:00:08**
